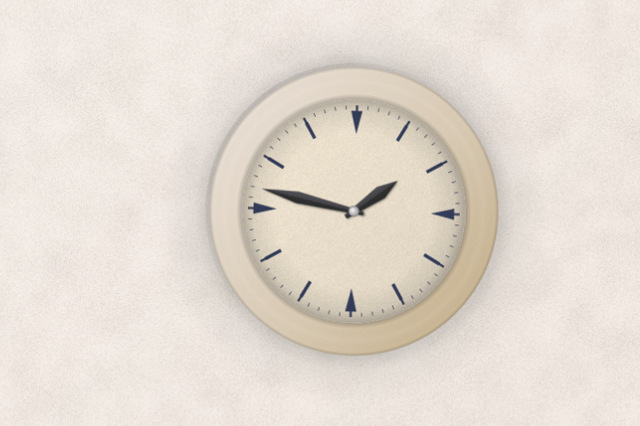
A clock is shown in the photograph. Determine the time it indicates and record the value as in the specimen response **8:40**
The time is **1:47**
